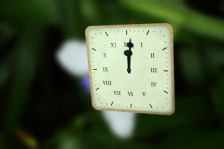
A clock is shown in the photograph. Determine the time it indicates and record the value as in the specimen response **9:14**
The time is **12:01**
